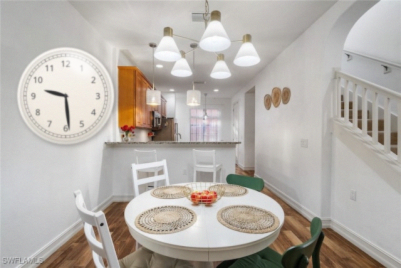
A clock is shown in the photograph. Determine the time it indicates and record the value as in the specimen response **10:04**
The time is **9:29**
